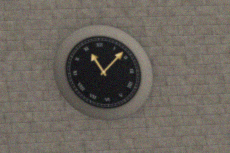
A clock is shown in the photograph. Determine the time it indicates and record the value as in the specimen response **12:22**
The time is **11:08**
